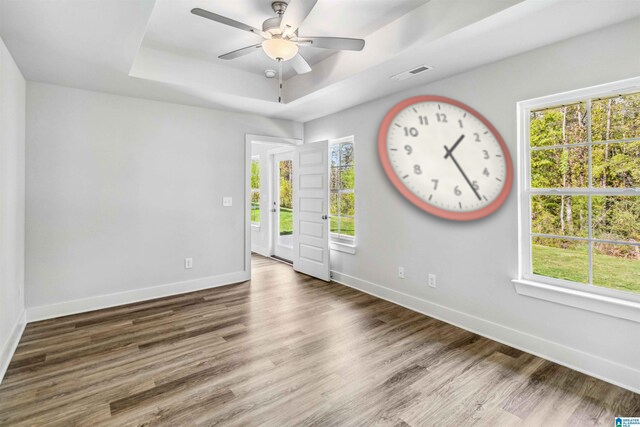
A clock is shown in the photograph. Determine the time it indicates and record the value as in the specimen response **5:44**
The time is **1:26**
